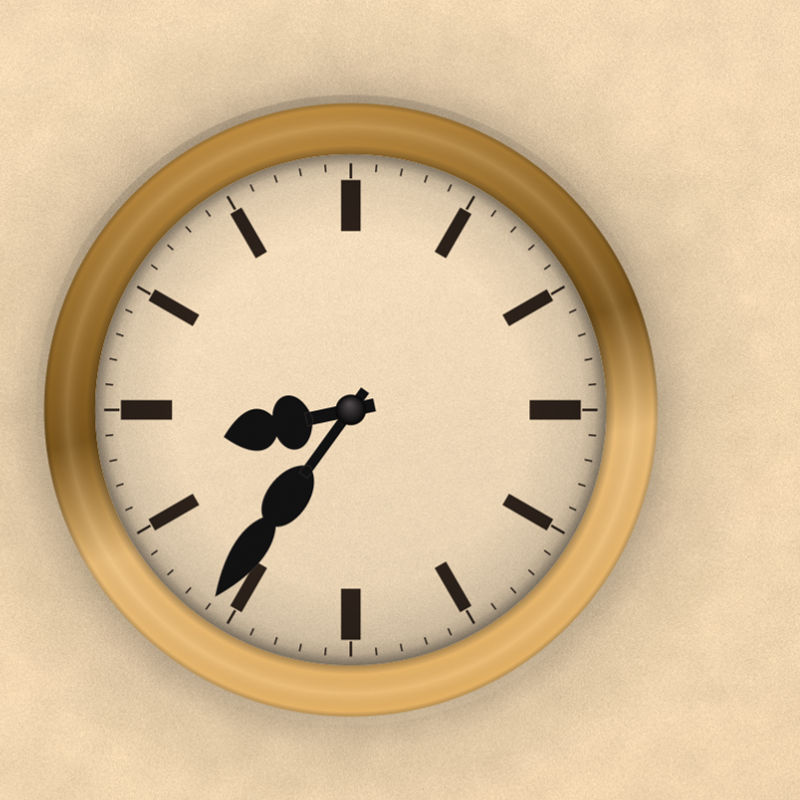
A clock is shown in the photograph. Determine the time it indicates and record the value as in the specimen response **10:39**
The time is **8:36**
